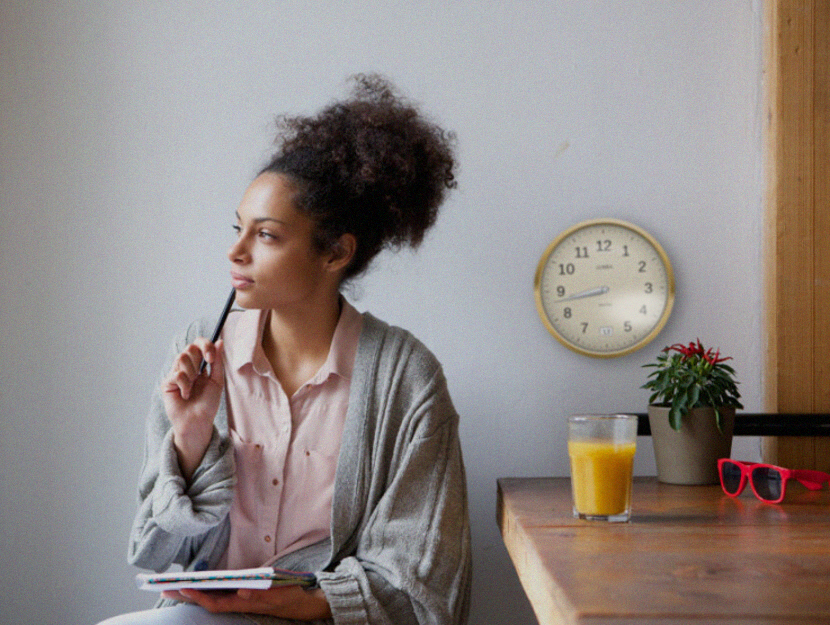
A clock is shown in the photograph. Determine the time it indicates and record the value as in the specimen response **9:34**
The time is **8:43**
